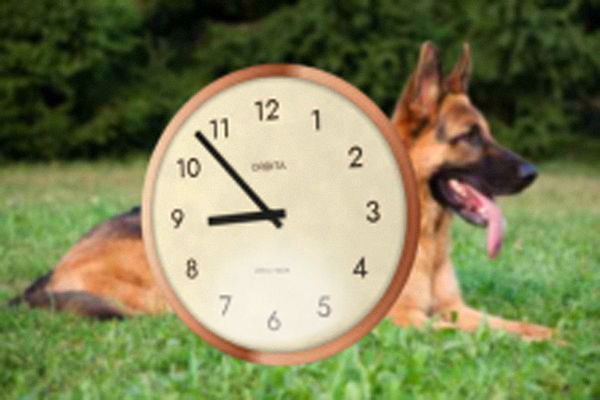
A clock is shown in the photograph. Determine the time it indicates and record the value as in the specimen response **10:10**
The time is **8:53**
